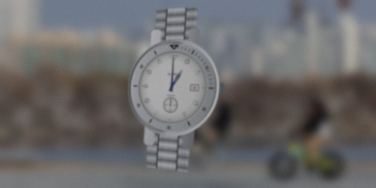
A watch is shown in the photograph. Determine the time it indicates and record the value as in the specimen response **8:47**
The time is **1:00**
